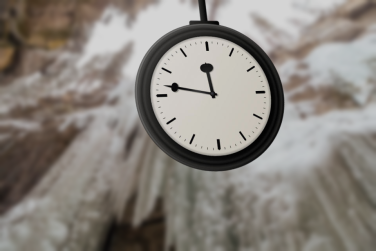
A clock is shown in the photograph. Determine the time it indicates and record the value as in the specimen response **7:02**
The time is **11:47**
